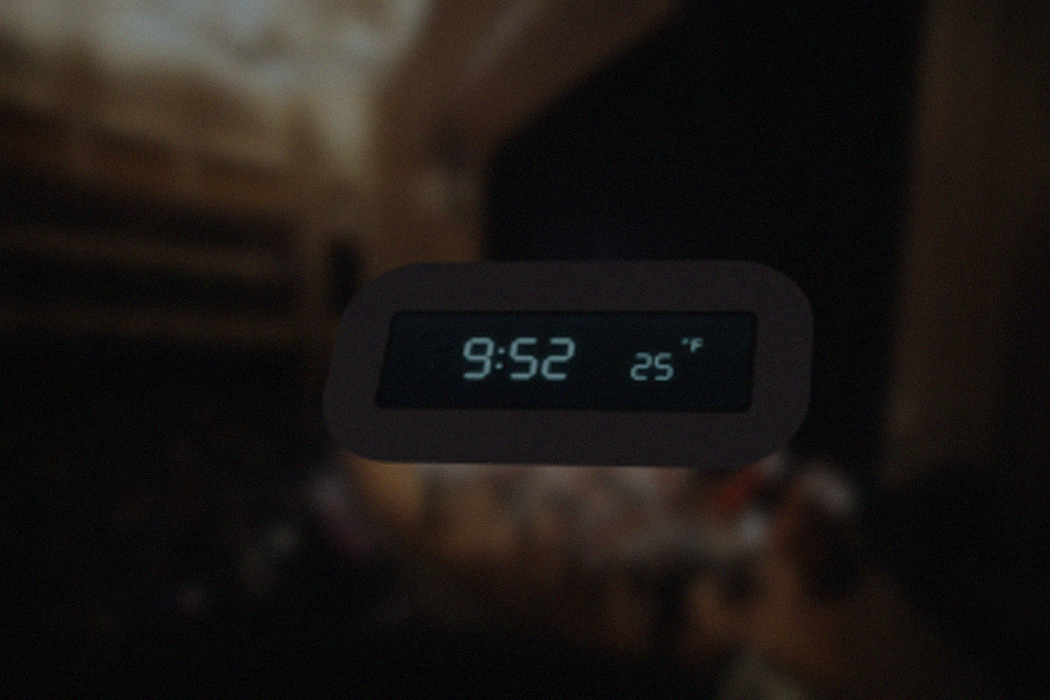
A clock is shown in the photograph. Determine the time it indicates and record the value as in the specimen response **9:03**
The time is **9:52**
